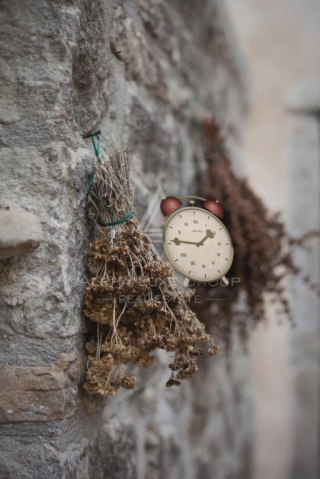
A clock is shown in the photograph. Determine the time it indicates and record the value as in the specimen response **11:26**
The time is **1:46**
